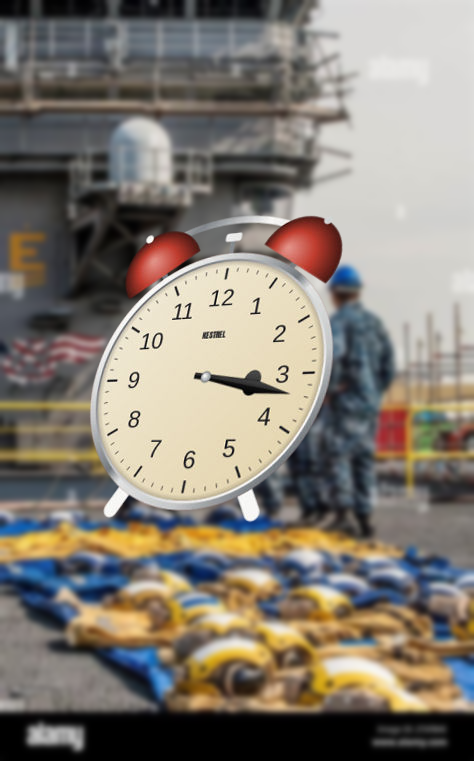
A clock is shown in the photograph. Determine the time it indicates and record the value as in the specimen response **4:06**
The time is **3:17**
